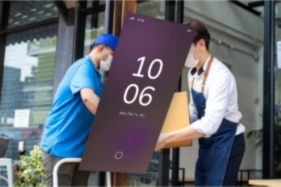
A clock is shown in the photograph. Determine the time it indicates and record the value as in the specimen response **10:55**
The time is **10:06**
